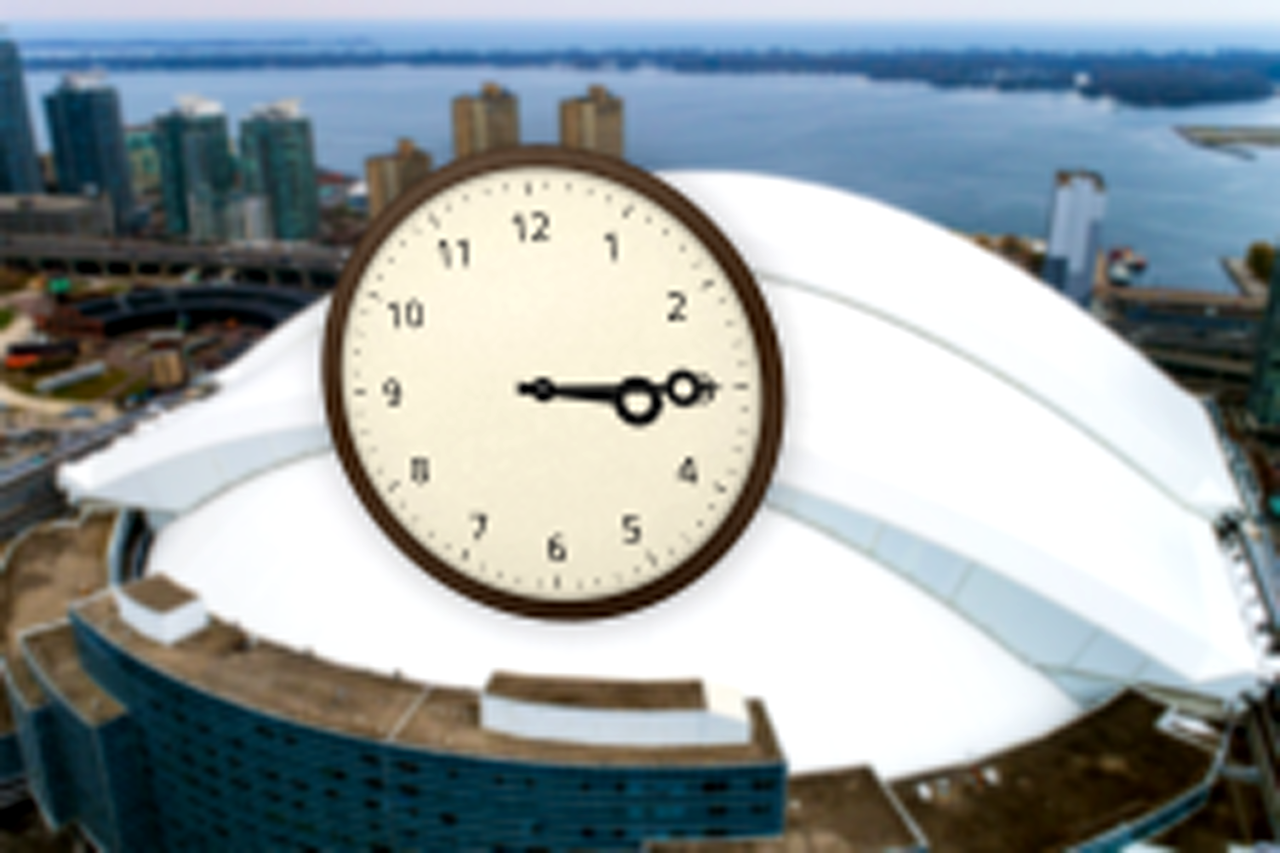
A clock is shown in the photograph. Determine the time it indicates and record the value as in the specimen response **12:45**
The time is **3:15**
